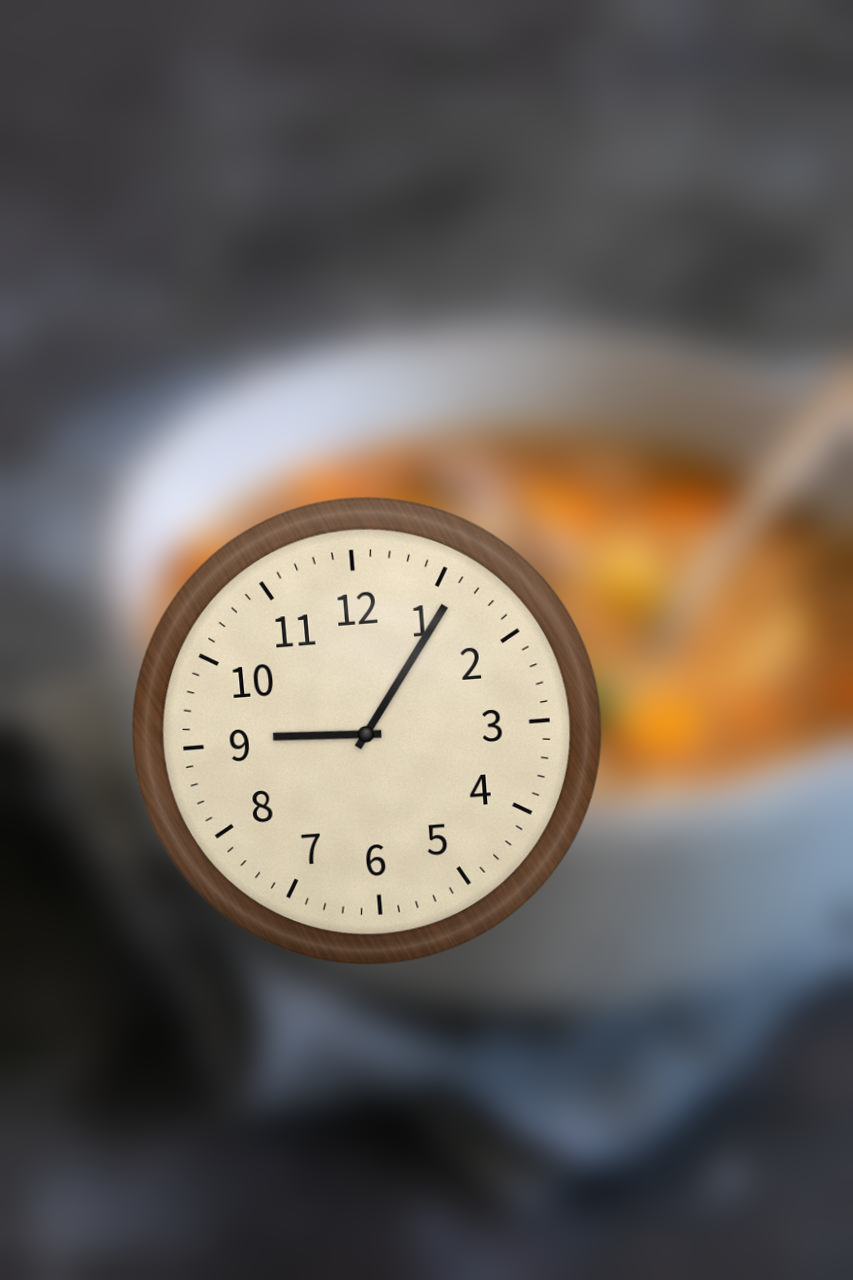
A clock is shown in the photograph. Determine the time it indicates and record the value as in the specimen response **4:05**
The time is **9:06**
